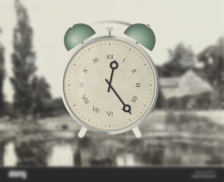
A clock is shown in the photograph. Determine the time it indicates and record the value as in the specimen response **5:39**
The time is **12:24**
